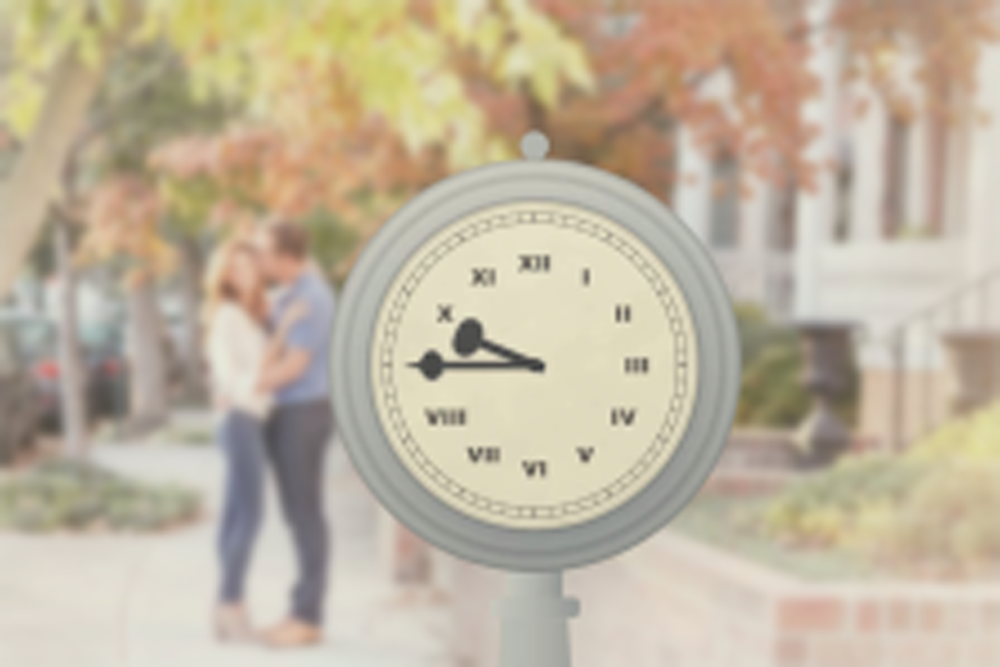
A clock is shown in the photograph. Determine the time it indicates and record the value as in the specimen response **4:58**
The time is **9:45**
